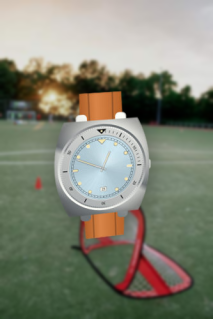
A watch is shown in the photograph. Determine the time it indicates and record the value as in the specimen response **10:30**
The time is **12:49**
